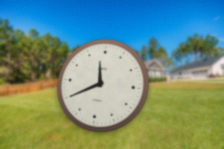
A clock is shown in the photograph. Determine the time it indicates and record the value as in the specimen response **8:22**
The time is **11:40**
